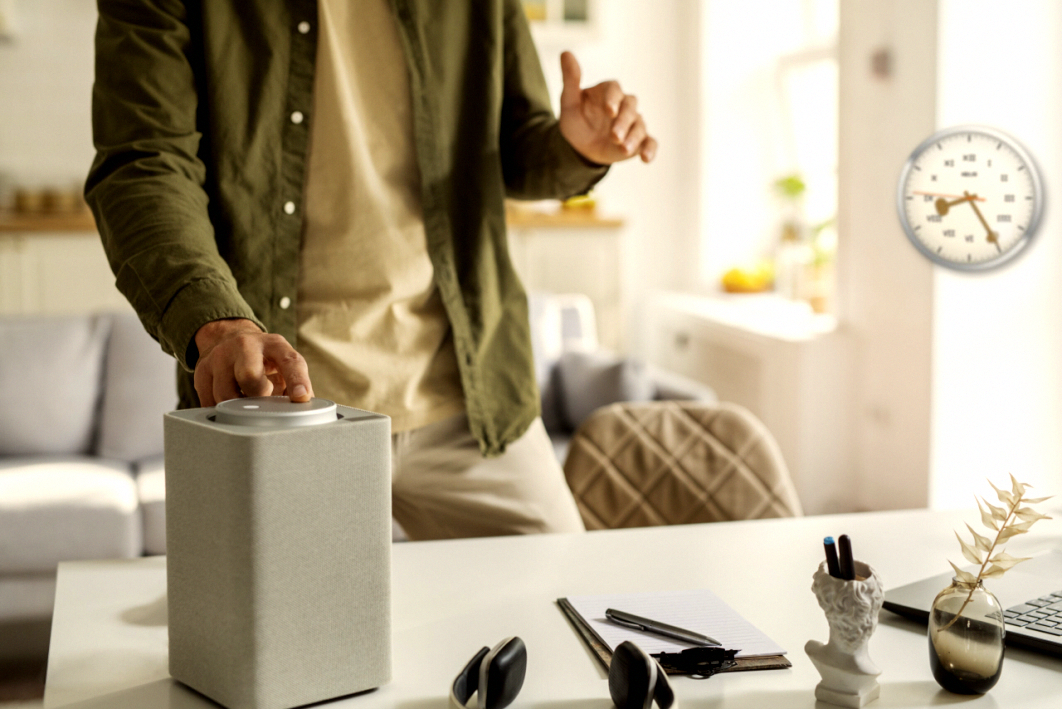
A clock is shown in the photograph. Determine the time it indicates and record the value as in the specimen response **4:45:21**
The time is **8:24:46**
